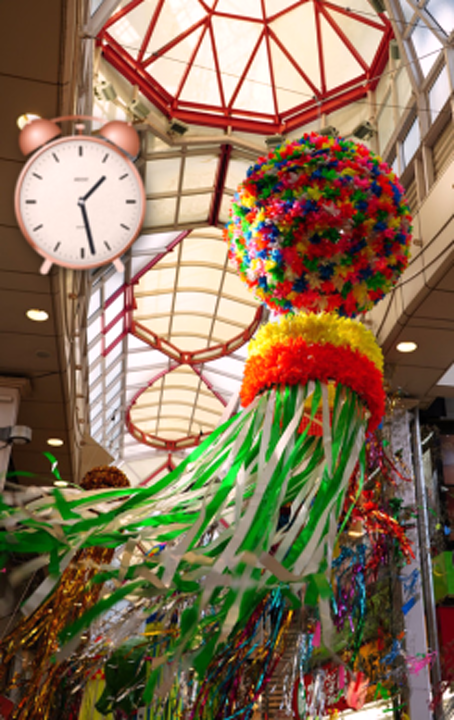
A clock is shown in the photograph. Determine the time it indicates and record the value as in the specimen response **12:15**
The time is **1:28**
